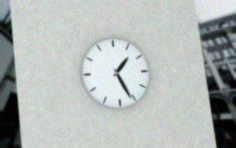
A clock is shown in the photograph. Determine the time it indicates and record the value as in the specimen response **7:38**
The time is **1:26**
